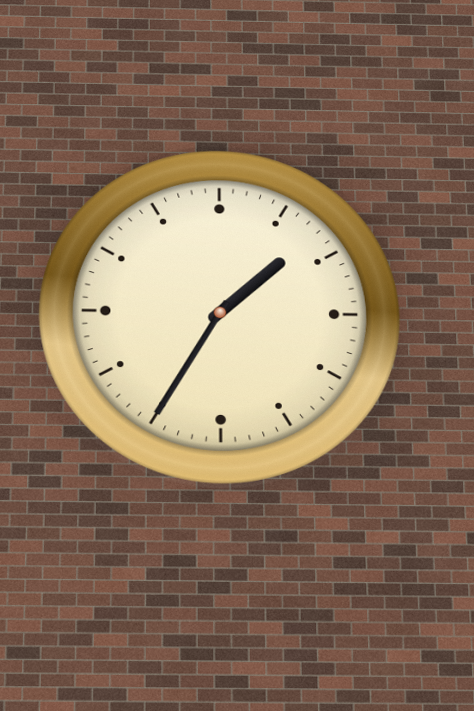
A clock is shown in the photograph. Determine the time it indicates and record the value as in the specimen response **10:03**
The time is **1:35**
